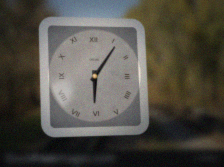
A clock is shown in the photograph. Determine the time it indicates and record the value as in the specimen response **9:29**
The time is **6:06**
